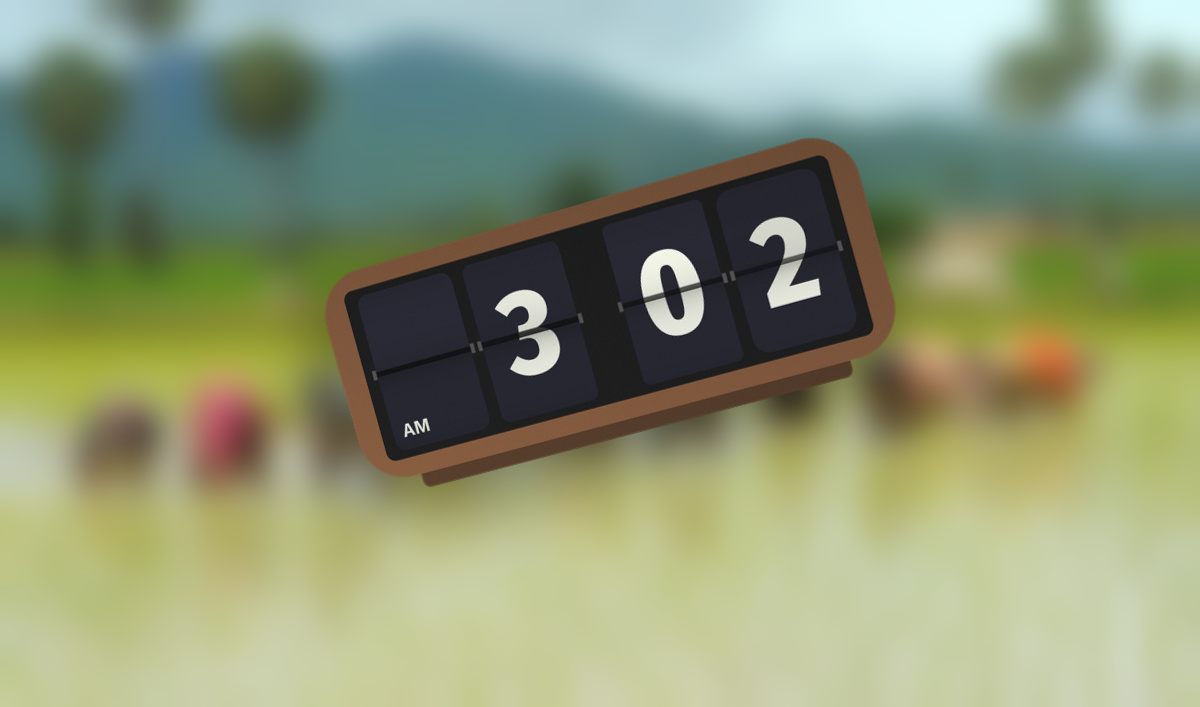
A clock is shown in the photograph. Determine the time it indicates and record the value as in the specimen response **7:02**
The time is **3:02**
